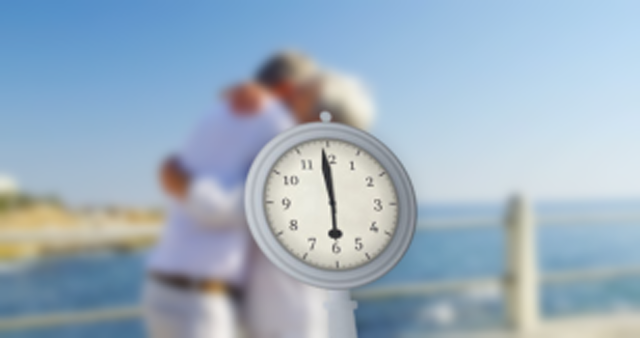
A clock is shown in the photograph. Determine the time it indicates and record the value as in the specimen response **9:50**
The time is **5:59**
